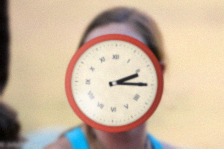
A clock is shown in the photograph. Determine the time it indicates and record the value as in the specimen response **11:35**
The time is **2:15**
